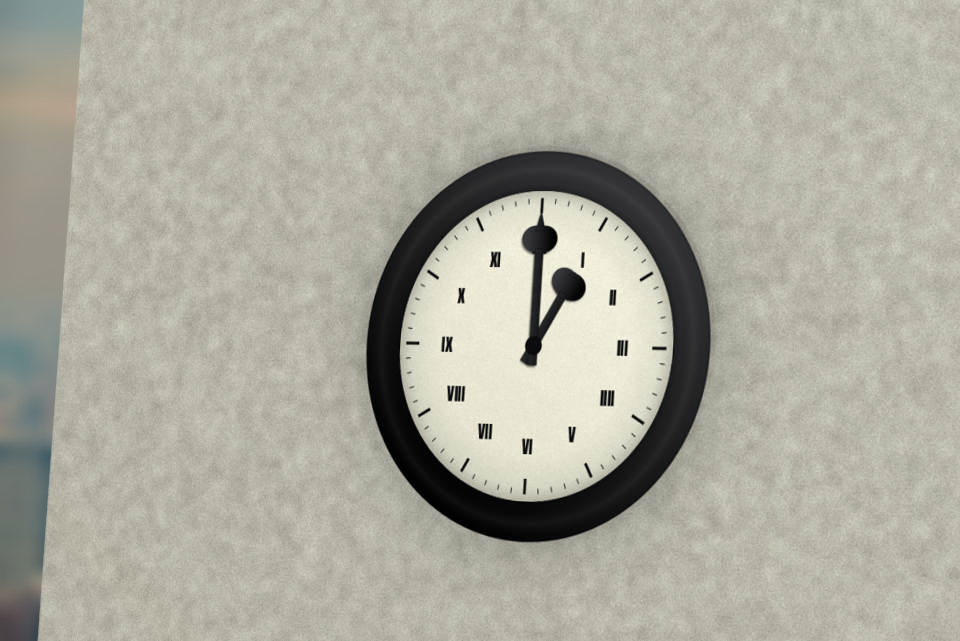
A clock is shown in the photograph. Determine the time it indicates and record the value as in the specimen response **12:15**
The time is **1:00**
